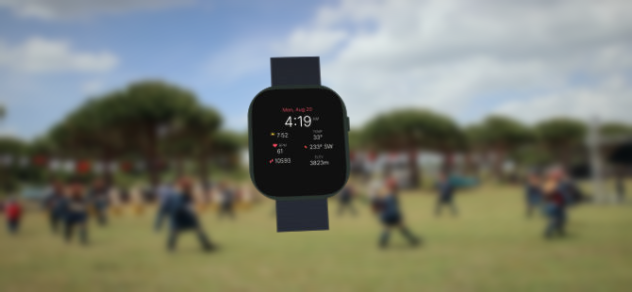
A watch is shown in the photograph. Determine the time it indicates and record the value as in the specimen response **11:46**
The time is **4:19**
